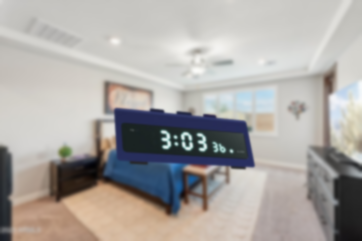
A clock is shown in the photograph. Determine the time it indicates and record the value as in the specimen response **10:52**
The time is **3:03**
